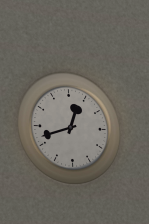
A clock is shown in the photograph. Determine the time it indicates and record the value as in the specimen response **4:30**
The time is **12:42**
